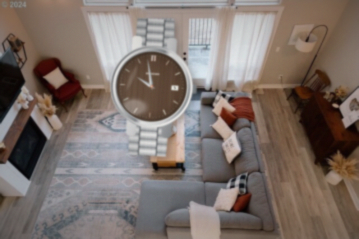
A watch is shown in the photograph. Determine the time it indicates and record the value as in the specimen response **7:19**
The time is **9:58**
